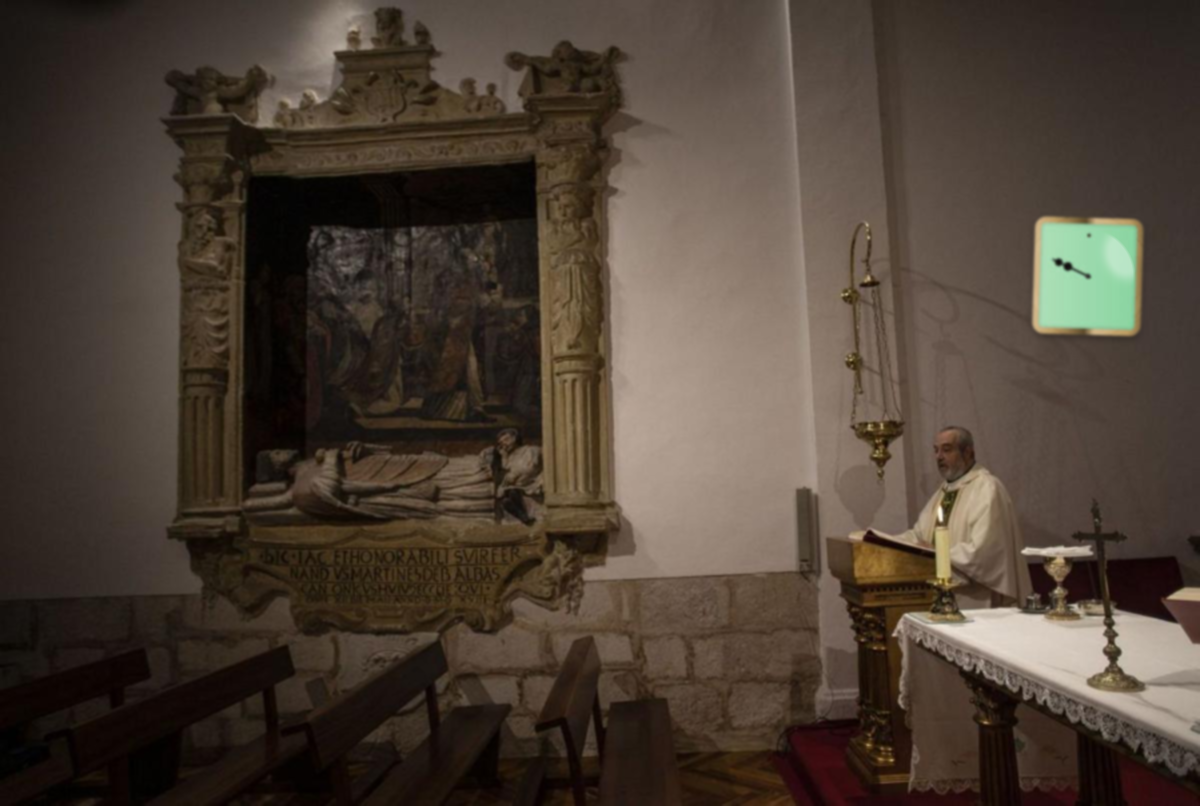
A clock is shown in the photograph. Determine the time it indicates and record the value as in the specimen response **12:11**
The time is **9:49**
